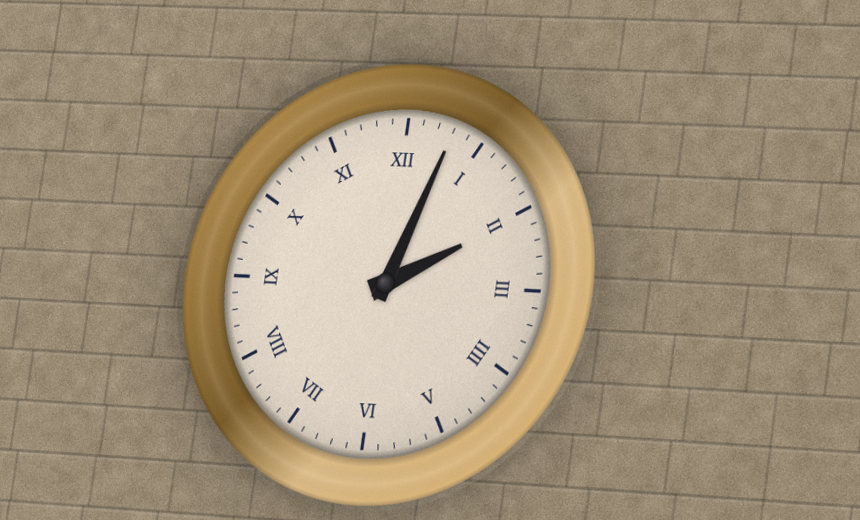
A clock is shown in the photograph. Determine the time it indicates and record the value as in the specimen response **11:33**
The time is **2:03**
